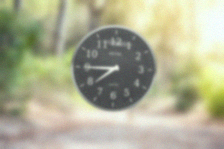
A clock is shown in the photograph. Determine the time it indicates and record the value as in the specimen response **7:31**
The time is **7:45**
